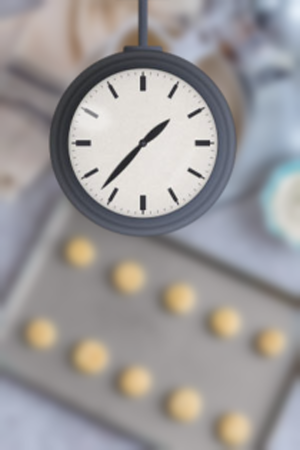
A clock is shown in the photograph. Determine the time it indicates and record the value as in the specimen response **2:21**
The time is **1:37**
